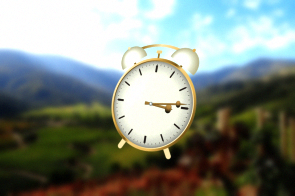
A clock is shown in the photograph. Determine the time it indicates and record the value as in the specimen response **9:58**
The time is **3:14**
